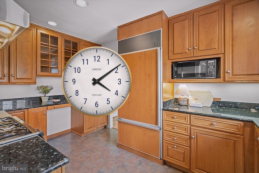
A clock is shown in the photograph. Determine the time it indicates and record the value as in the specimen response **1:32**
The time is **4:09**
